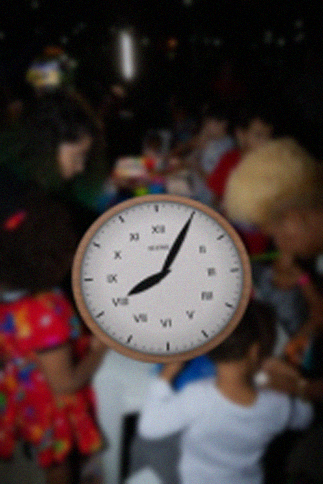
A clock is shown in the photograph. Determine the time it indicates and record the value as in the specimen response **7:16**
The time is **8:05**
